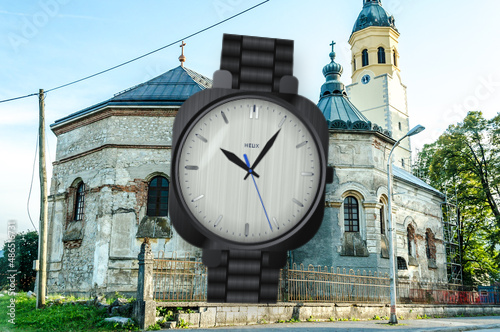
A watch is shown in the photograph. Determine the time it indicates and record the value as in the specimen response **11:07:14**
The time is **10:05:26**
